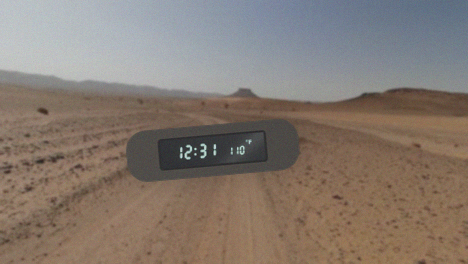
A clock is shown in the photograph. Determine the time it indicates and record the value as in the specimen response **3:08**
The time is **12:31**
